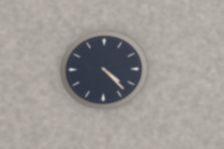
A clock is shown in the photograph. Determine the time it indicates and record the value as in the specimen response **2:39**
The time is **4:23**
